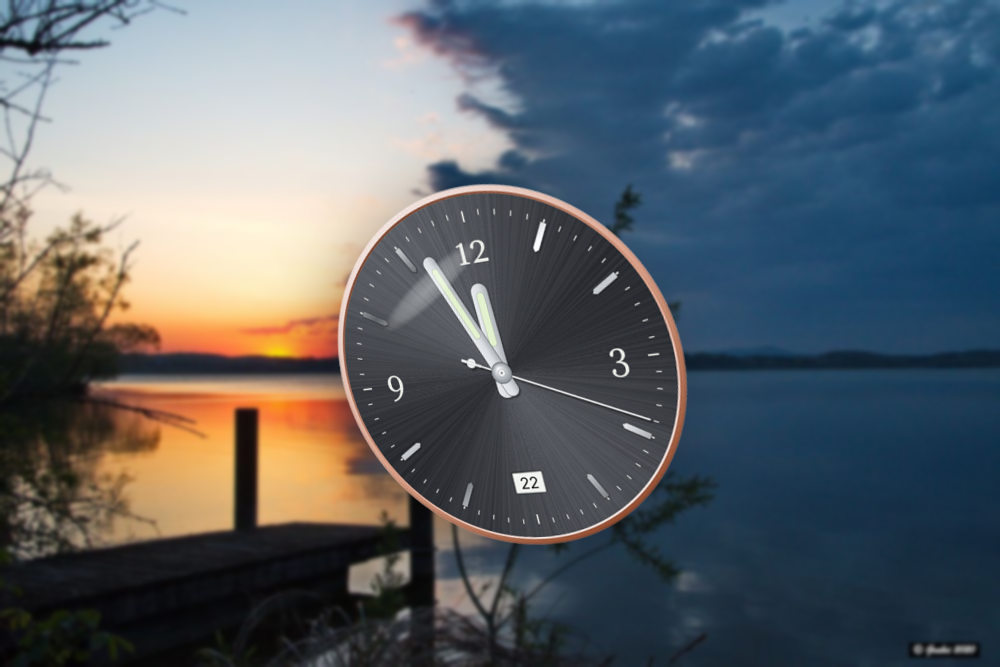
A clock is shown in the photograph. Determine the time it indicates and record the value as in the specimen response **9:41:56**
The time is **11:56:19**
